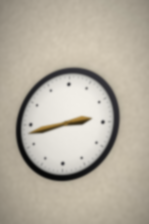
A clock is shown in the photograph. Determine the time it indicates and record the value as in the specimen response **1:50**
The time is **2:43**
